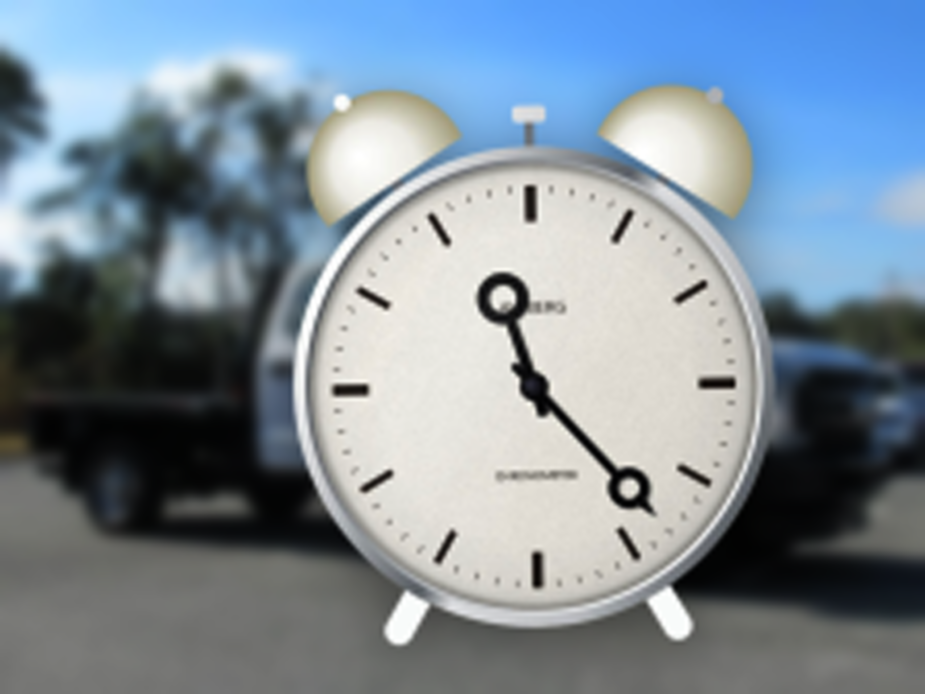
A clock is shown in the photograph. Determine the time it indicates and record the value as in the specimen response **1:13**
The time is **11:23**
